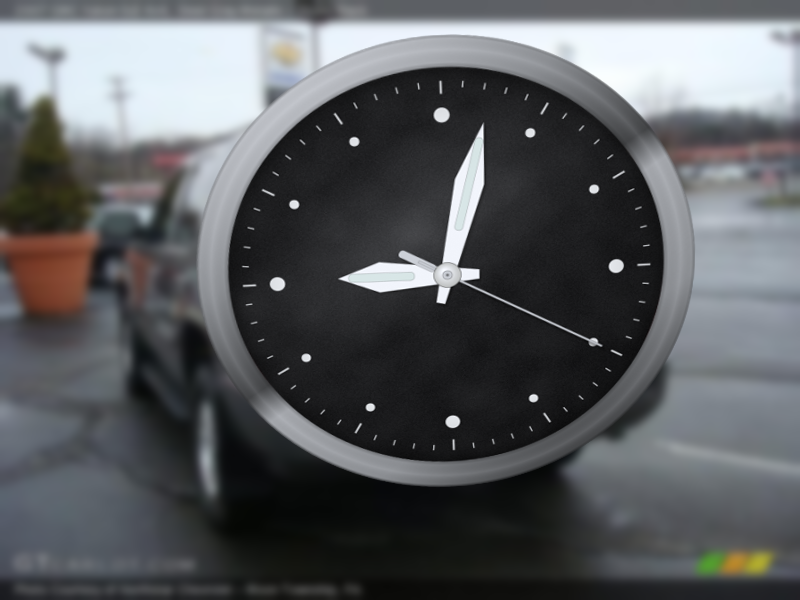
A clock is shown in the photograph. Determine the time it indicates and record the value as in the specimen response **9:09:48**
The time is **9:02:20**
